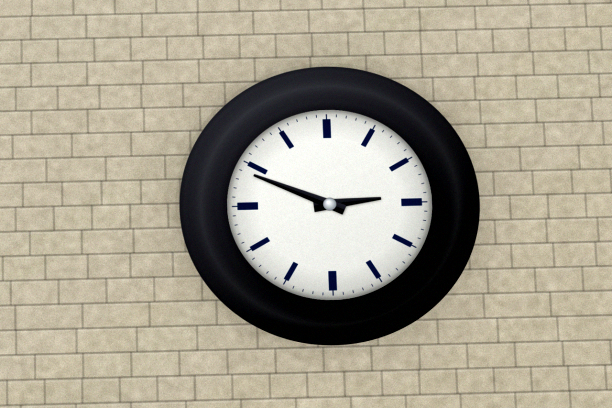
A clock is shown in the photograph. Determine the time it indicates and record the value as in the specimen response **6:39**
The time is **2:49**
